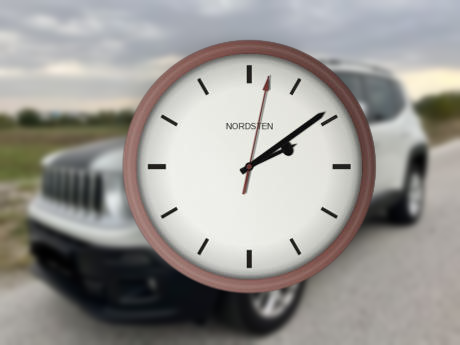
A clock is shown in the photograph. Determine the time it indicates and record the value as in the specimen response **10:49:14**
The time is **2:09:02**
